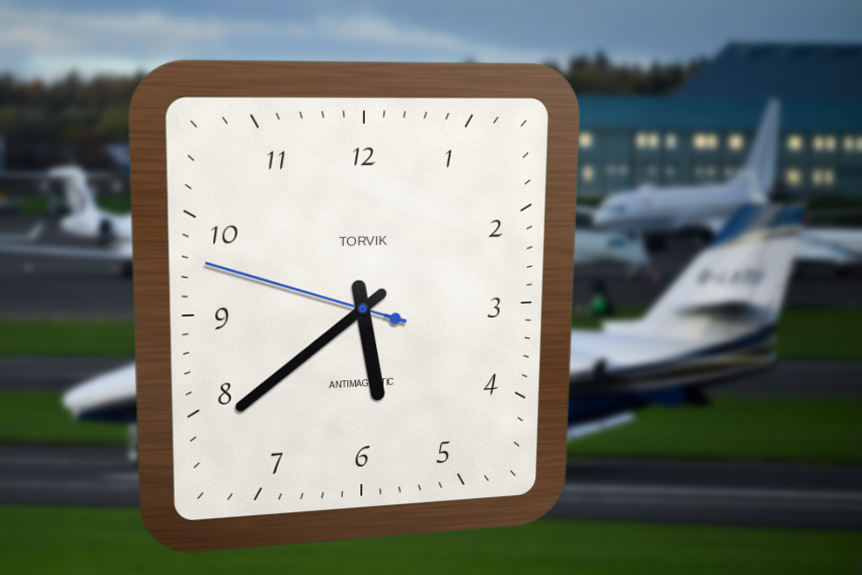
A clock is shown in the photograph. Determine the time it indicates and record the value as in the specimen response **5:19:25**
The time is **5:38:48**
